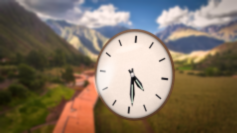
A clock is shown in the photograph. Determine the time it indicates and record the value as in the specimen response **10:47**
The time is **4:29**
